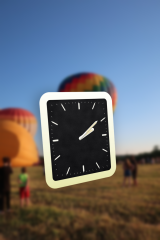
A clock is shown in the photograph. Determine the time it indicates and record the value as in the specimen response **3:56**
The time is **2:09**
